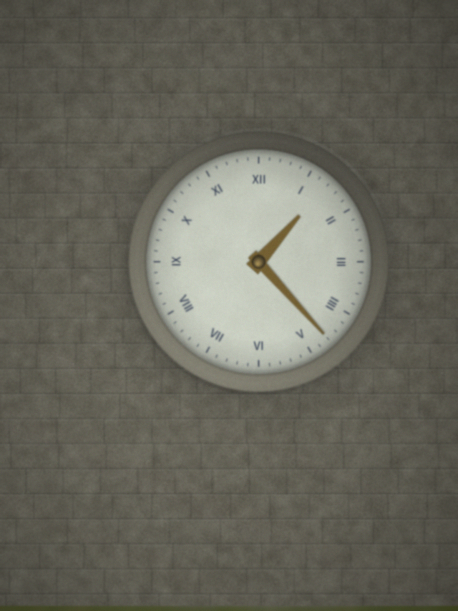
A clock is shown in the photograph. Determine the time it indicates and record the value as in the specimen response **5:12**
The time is **1:23**
